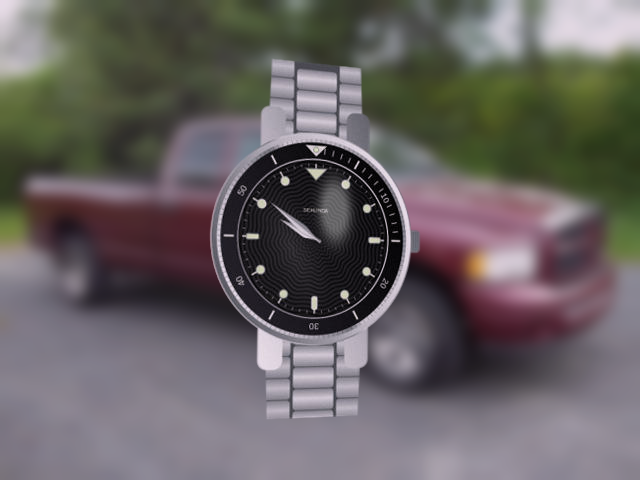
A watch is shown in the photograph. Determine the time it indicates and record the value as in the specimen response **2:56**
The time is **9:51**
